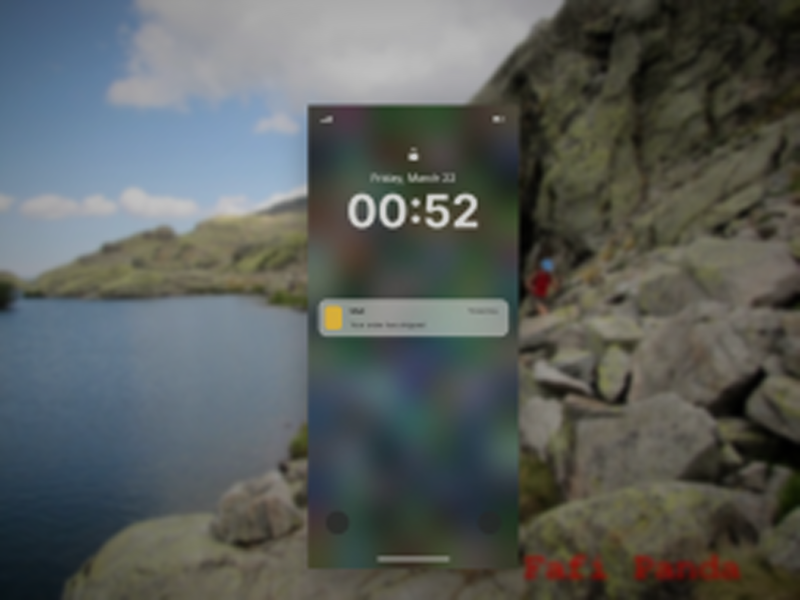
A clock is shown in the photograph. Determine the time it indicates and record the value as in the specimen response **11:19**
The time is **0:52**
